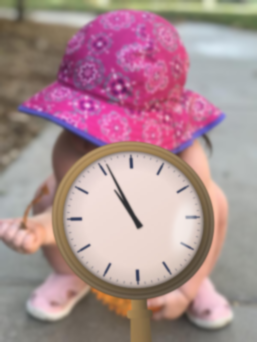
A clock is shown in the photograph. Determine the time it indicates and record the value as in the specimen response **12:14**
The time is **10:56**
